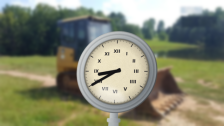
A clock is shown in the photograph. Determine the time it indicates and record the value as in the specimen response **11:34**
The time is **8:40**
